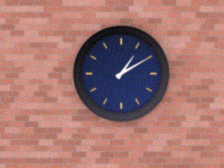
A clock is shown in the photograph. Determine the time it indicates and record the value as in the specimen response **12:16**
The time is **1:10**
